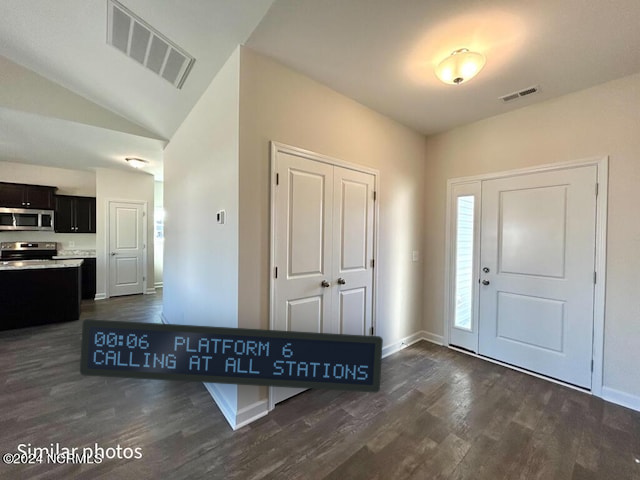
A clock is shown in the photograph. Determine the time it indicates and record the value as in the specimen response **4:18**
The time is **0:06**
